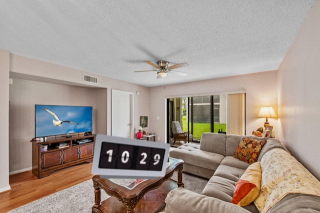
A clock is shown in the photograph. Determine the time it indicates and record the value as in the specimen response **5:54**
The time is **10:29**
